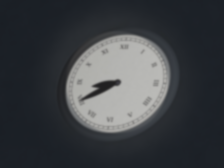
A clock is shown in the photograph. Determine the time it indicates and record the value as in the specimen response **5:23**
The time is **8:40**
